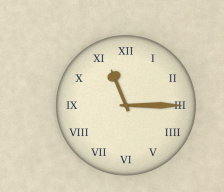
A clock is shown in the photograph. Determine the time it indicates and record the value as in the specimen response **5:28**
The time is **11:15**
